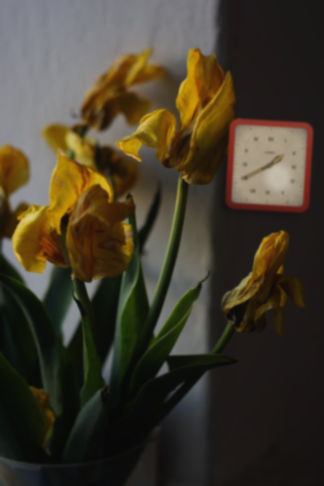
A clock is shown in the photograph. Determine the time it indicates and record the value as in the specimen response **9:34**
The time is **1:40**
